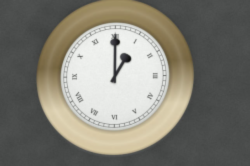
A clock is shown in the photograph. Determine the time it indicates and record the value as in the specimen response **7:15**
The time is **1:00**
